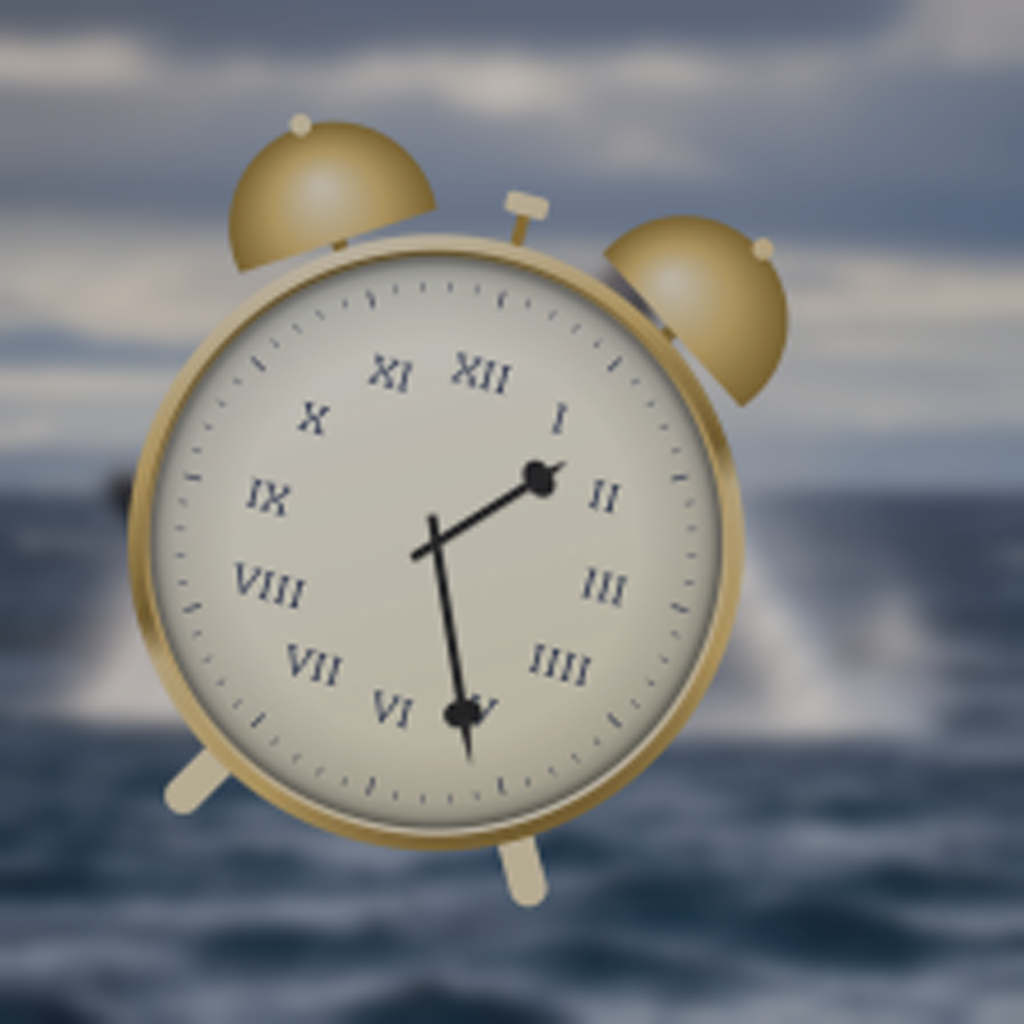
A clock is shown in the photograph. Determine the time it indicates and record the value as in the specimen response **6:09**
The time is **1:26**
